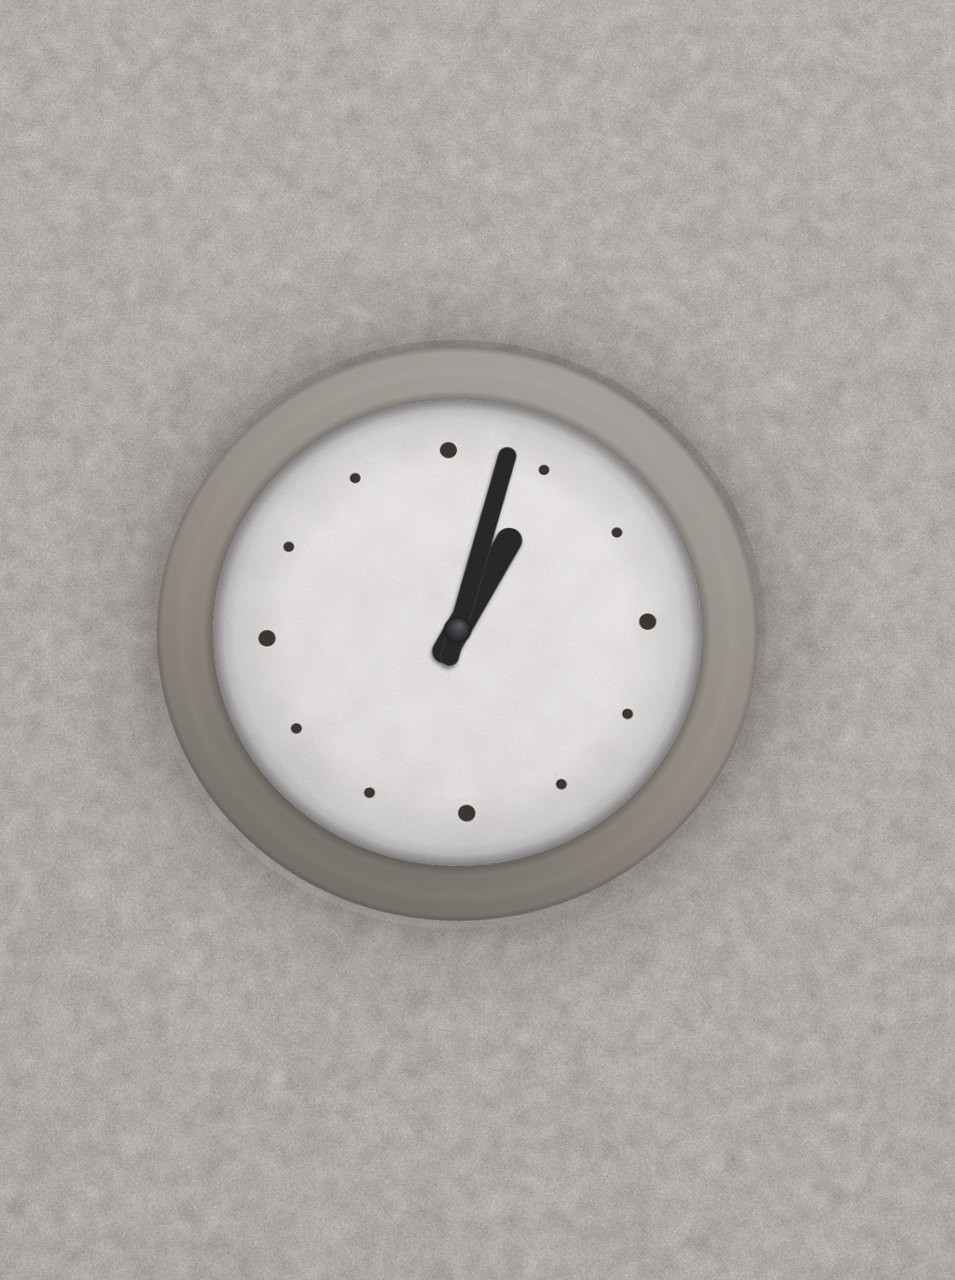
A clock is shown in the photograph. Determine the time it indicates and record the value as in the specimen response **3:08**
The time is **1:03**
